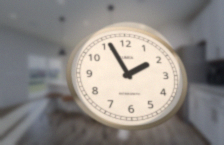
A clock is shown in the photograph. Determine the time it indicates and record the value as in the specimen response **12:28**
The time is **1:56**
